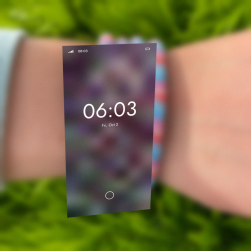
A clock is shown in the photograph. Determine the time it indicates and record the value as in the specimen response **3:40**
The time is **6:03**
